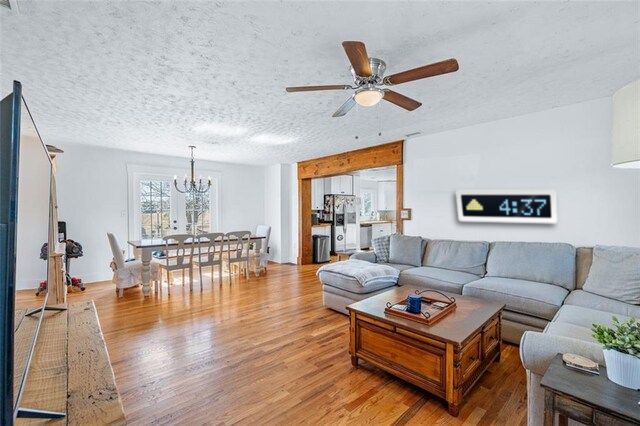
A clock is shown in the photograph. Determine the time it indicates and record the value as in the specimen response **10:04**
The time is **4:37**
